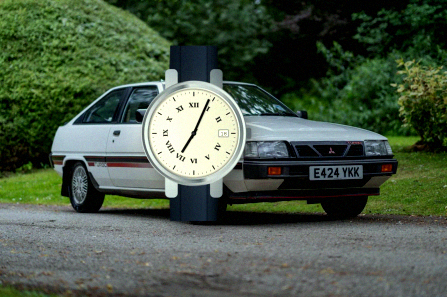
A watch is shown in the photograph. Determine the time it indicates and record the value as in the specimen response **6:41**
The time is **7:04**
